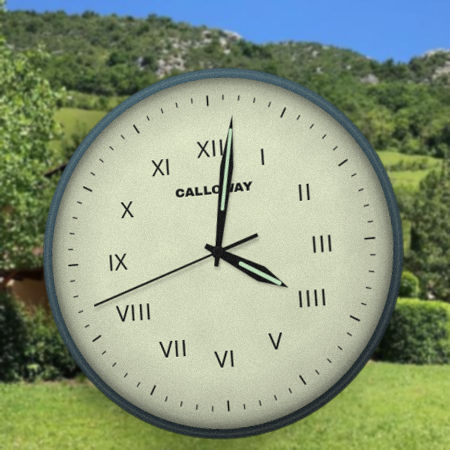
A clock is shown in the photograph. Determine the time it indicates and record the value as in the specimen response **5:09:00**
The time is **4:01:42**
